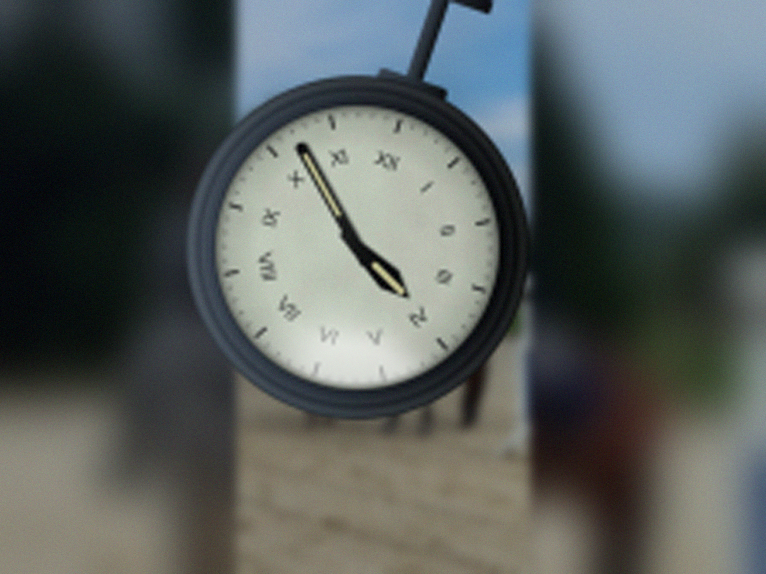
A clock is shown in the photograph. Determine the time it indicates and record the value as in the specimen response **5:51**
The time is **3:52**
